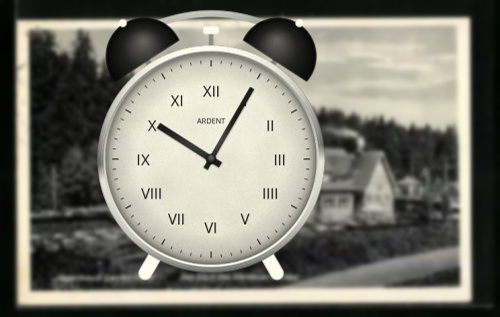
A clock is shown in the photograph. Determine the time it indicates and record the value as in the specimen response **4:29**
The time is **10:05**
